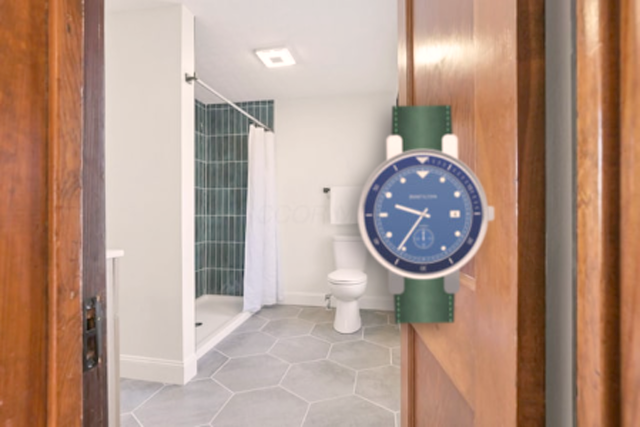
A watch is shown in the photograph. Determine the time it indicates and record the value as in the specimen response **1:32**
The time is **9:36**
